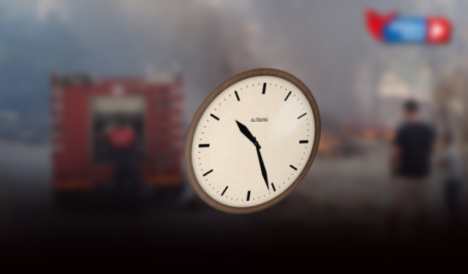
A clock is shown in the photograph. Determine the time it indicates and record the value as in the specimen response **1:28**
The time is **10:26**
